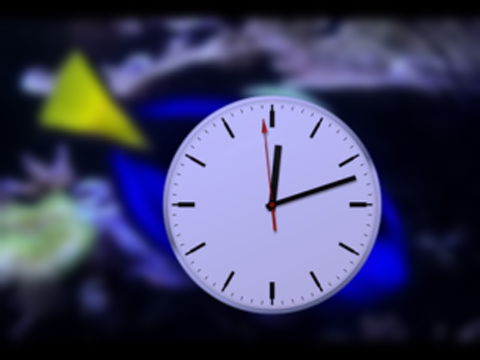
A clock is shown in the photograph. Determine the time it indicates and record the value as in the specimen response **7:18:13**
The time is **12:11:59**
